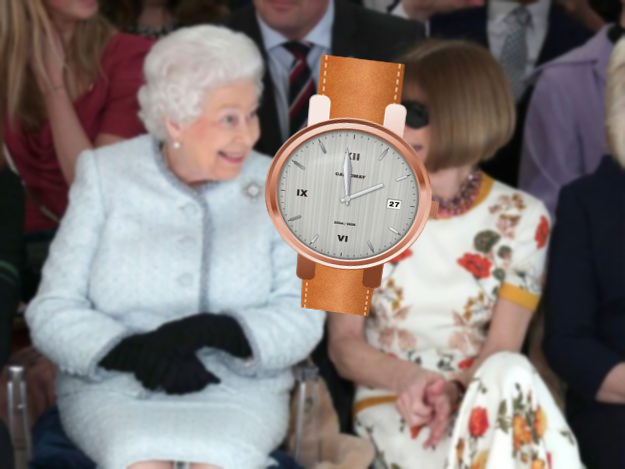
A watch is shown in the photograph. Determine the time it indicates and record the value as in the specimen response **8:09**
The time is **1:59**
